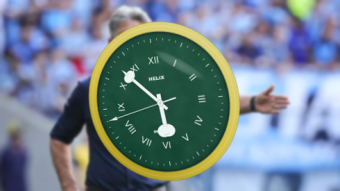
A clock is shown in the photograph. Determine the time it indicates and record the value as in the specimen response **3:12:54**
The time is **5:52:43**
